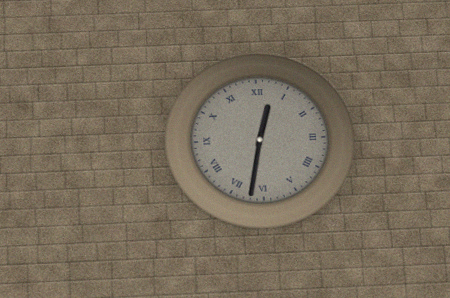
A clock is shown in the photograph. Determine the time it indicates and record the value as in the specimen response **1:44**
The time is **12:32**
